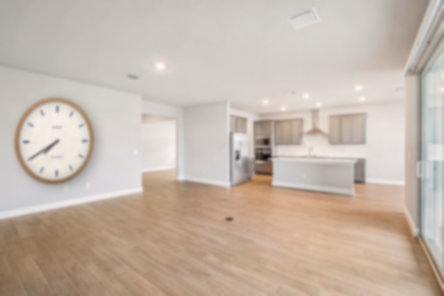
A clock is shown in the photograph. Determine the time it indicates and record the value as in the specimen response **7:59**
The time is **7:40**
